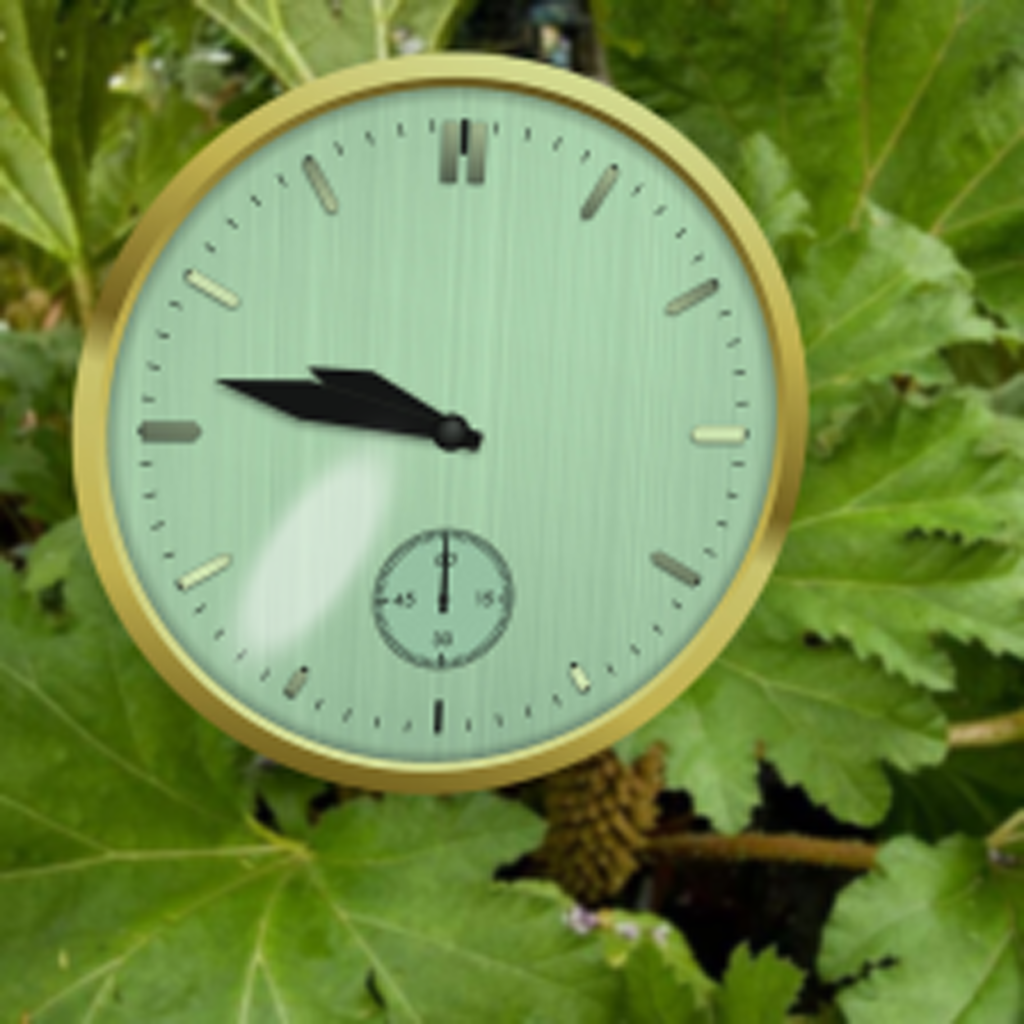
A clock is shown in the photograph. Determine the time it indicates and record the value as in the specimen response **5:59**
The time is **9:47**
